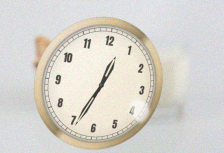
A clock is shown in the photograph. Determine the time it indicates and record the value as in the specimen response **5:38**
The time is **12:34**
